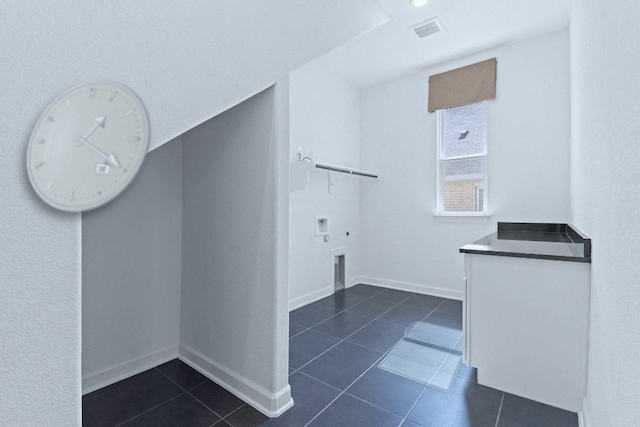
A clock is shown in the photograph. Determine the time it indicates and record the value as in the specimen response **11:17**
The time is **1:20**
